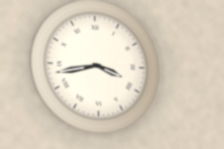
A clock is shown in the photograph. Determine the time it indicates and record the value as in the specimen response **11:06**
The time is **3:43**
